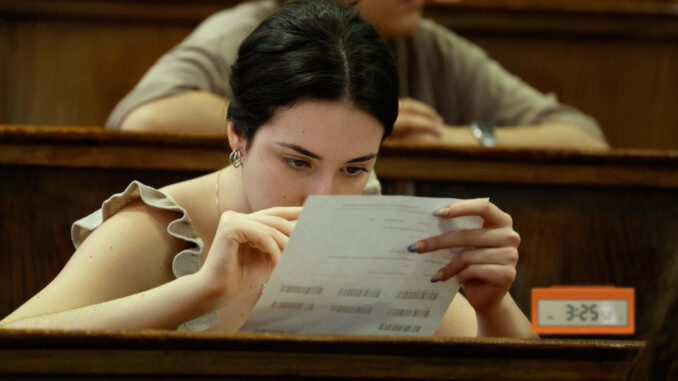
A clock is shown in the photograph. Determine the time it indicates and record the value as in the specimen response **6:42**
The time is **3:25**
